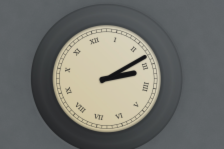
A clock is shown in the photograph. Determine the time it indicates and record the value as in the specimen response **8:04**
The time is **3:13**
